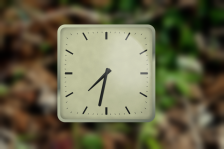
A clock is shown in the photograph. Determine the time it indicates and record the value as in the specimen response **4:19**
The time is **7:32**
